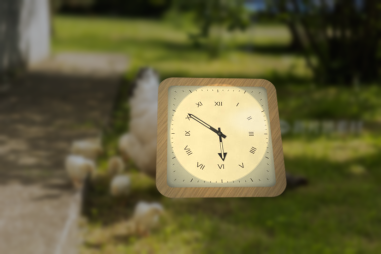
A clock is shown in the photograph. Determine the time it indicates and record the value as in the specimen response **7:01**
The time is **5:51**
